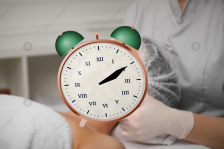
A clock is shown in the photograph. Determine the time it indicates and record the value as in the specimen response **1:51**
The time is **2:10**
